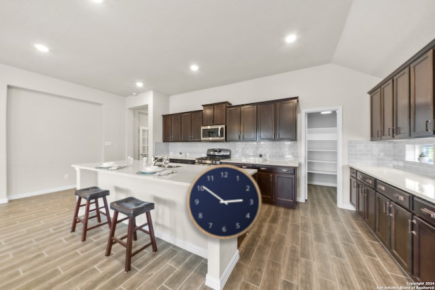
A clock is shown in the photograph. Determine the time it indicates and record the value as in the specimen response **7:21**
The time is **2:51**
